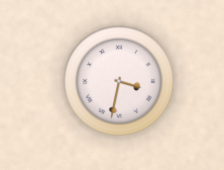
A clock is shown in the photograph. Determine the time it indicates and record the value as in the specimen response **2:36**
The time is **3:32**
